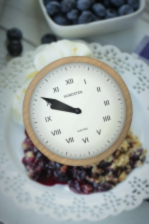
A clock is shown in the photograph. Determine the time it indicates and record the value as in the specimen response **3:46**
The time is **9:51**
